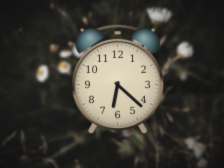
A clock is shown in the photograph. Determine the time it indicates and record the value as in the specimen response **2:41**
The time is **6:22**
